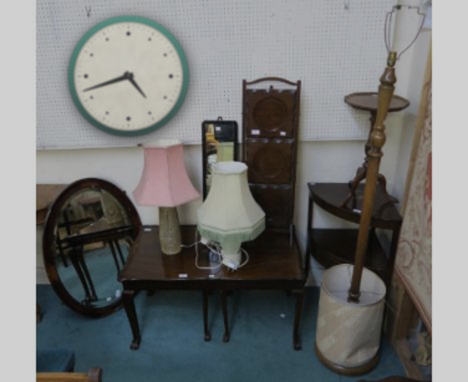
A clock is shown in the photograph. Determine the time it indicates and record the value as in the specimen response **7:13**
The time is **4:42**
